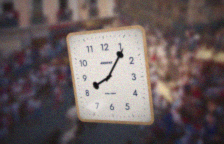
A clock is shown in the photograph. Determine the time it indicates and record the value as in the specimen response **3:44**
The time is **8:06**
